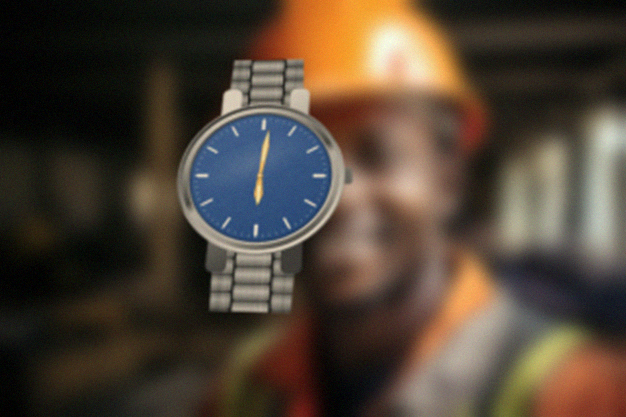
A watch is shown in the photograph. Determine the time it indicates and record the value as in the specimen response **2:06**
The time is **6:01**
